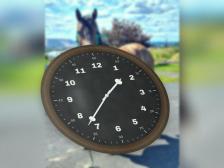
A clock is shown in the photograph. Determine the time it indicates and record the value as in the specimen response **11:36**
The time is **1:37**
